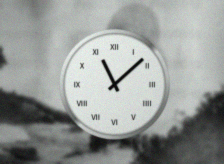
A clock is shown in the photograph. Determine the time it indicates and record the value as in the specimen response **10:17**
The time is **11:08**
